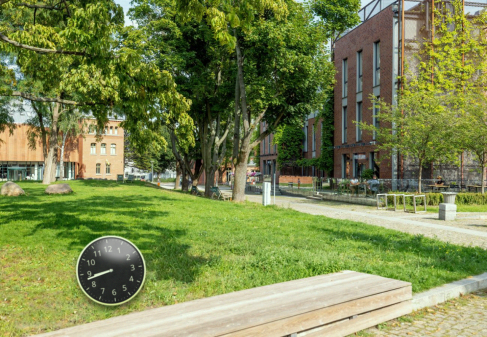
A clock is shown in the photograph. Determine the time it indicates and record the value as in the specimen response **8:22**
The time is **8:43**
